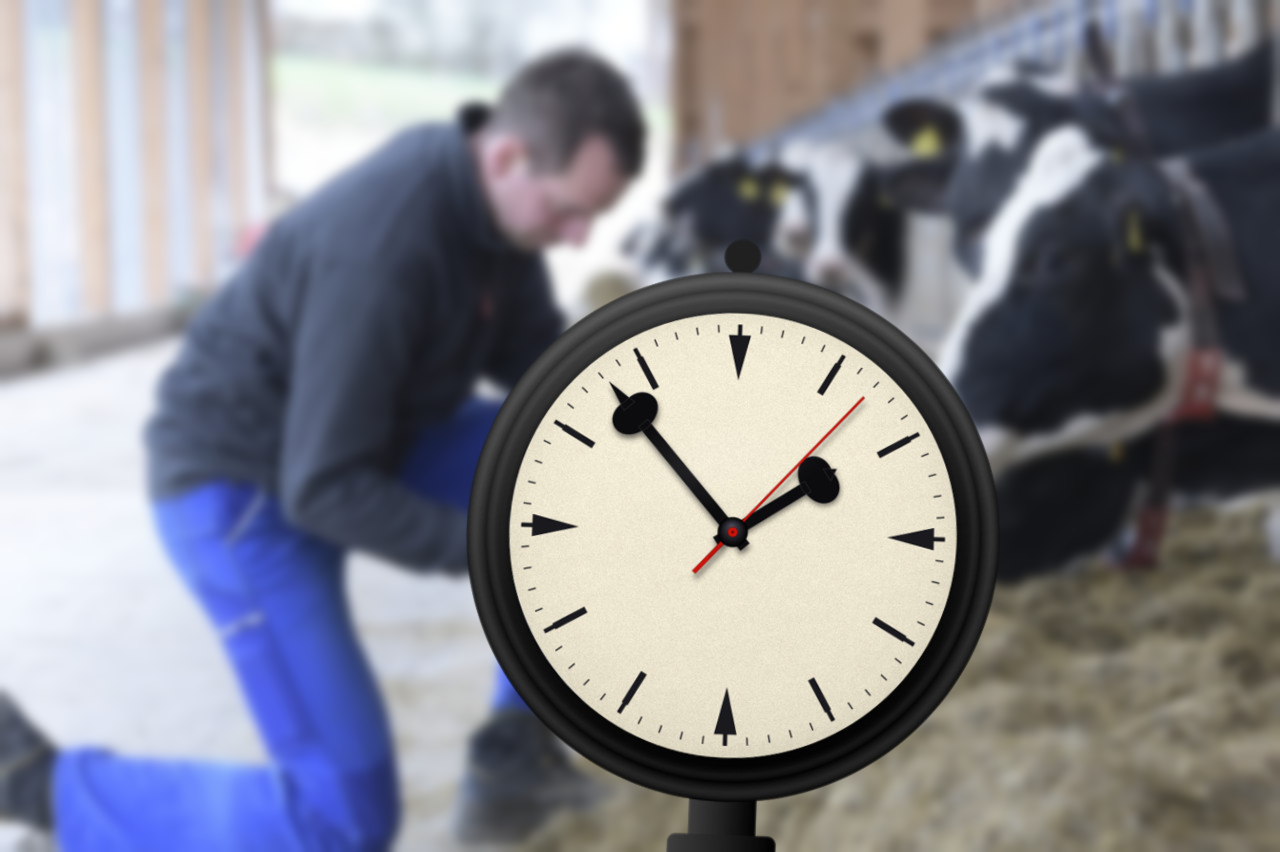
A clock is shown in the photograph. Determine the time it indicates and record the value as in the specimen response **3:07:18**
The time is **1:53:07**
